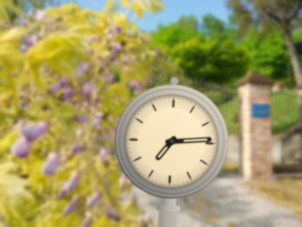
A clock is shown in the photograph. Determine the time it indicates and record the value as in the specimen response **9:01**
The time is **7:14**
